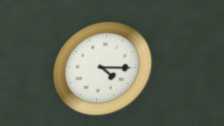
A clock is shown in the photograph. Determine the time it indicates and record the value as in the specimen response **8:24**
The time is **4:15**
